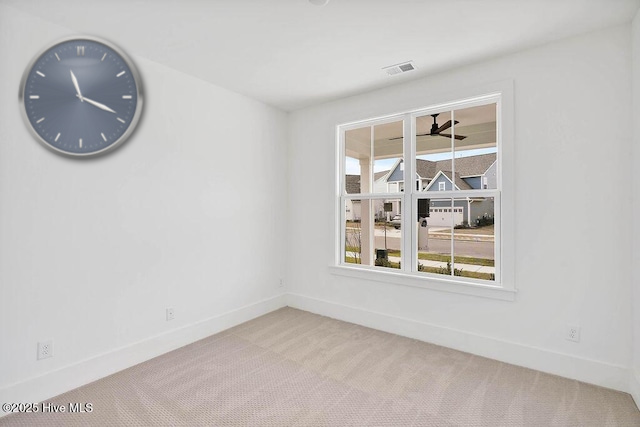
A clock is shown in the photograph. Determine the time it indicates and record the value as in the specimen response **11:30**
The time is **11:19**
